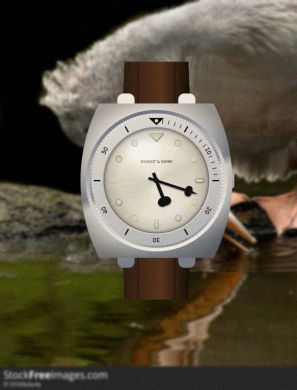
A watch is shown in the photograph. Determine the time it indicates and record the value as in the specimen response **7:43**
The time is **5:18**
